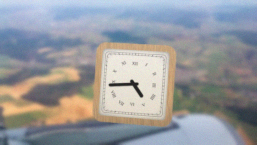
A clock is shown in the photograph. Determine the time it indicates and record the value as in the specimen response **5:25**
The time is **4:44**
